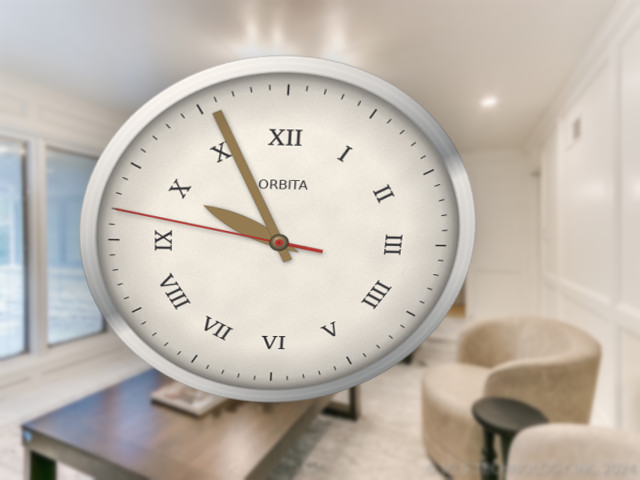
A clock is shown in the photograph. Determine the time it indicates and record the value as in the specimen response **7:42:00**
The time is **9:55:47**
